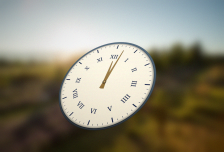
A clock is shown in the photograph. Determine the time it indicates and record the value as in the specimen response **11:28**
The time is **12:02**
